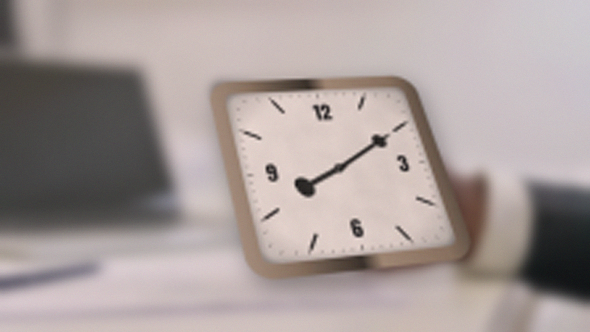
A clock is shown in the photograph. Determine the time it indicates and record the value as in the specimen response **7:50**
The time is **8:10**
